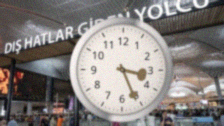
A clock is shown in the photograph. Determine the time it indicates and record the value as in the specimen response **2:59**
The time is **3:26**
